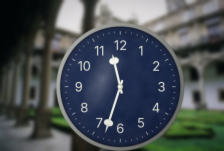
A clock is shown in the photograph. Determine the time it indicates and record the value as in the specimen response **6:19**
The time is **11:33**
